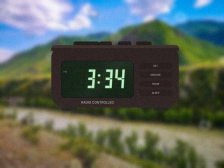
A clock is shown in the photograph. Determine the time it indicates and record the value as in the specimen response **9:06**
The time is **3:34**
